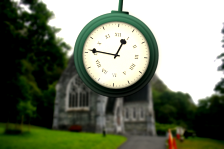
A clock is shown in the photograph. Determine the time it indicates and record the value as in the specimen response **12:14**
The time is **12:46**
